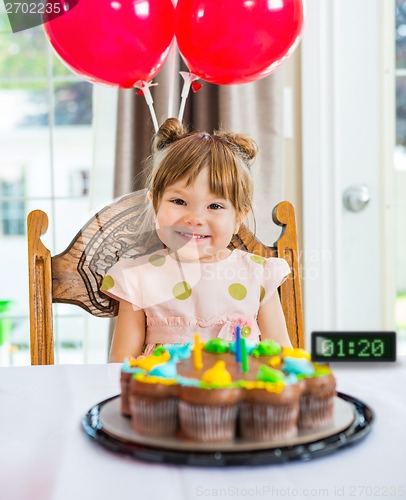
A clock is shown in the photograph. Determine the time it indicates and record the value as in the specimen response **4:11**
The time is **1:20**
